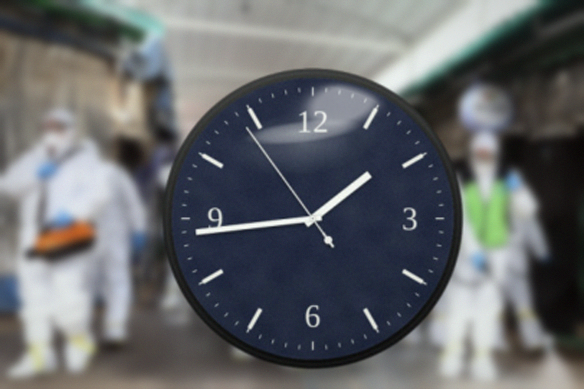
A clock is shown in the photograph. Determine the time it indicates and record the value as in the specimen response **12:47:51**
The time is **1:43:54**
